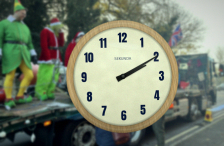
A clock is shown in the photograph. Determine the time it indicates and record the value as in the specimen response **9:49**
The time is **2:10**
